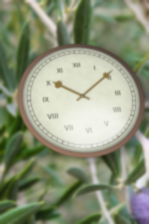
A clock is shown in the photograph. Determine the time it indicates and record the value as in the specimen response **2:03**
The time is **10:09**
